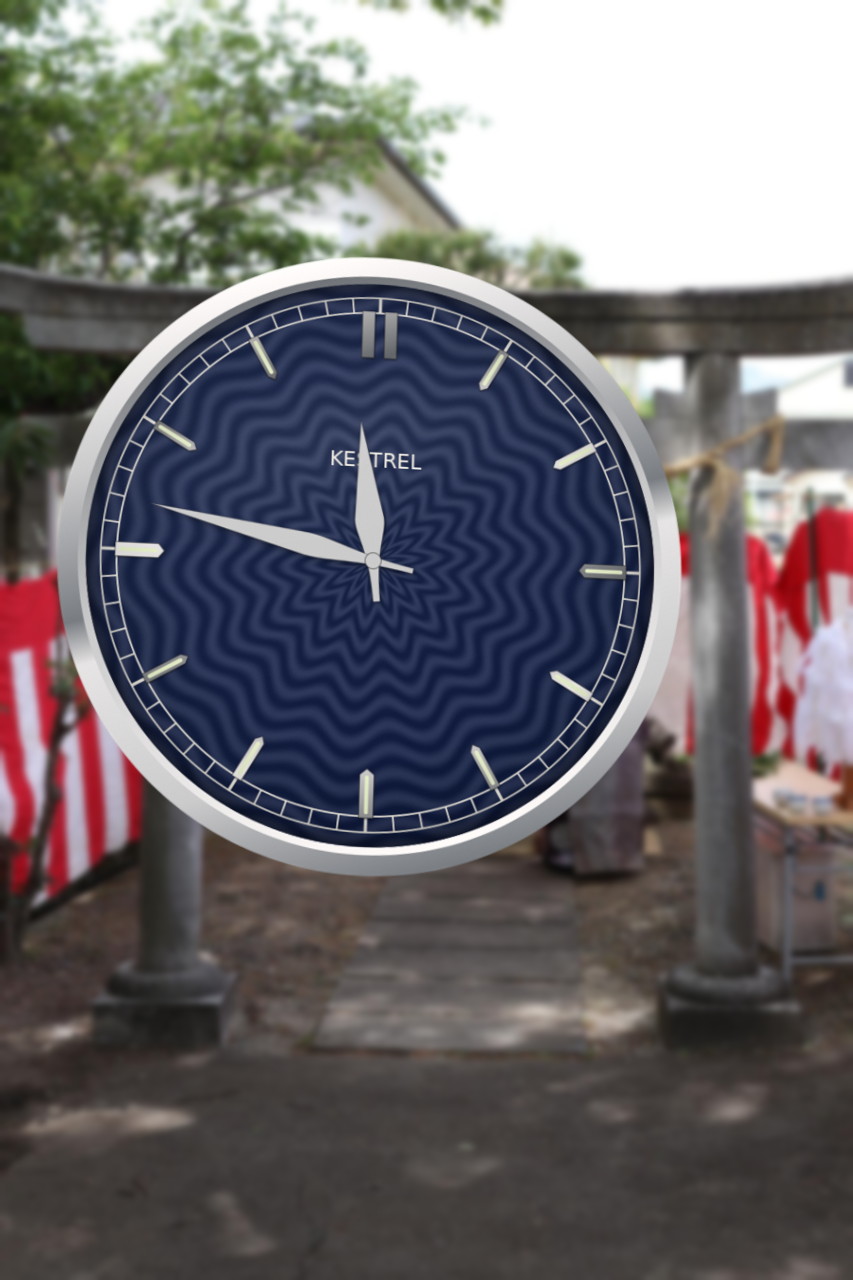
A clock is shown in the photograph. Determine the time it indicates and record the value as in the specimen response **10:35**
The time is **11:47**
